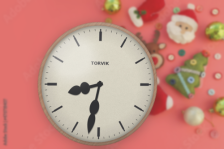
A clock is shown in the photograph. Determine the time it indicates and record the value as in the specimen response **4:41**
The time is **8:32**
